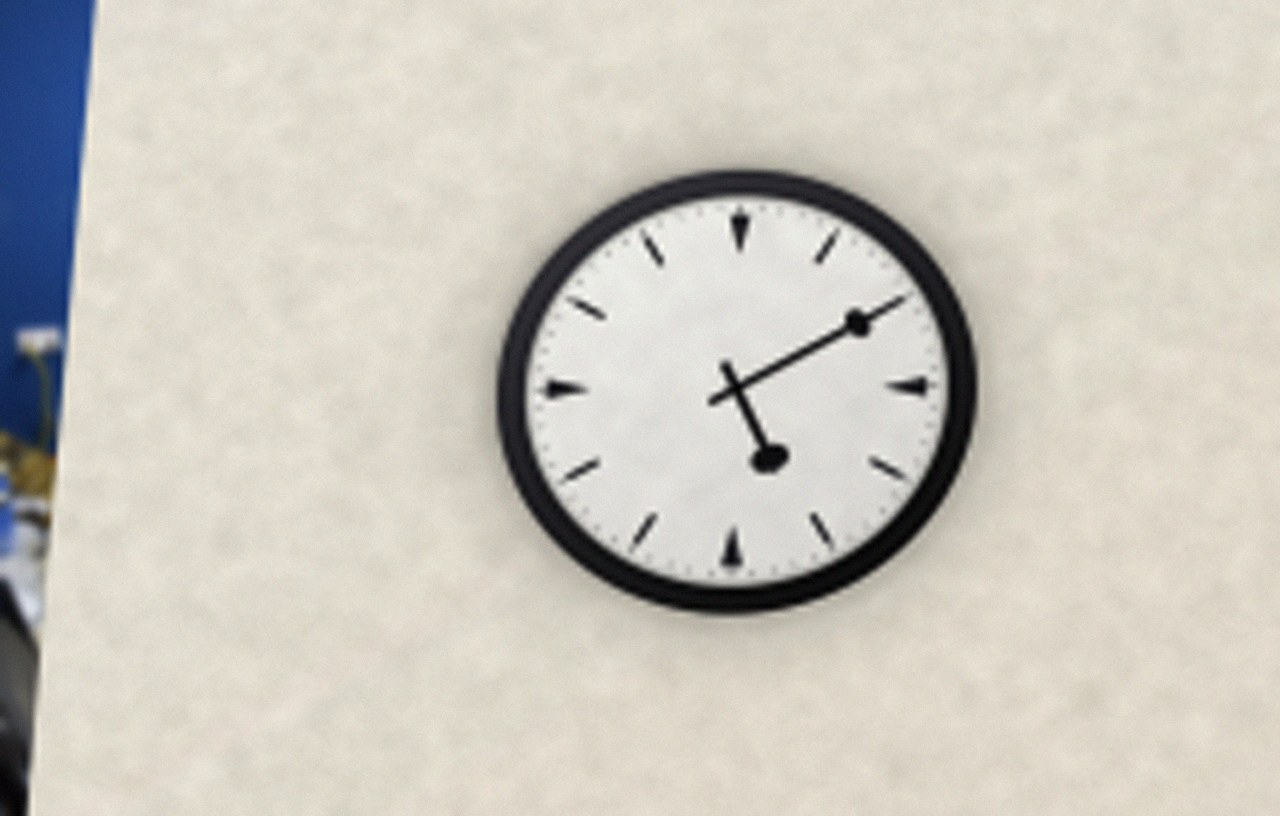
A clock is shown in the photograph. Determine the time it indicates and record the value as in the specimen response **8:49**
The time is **5:10**
